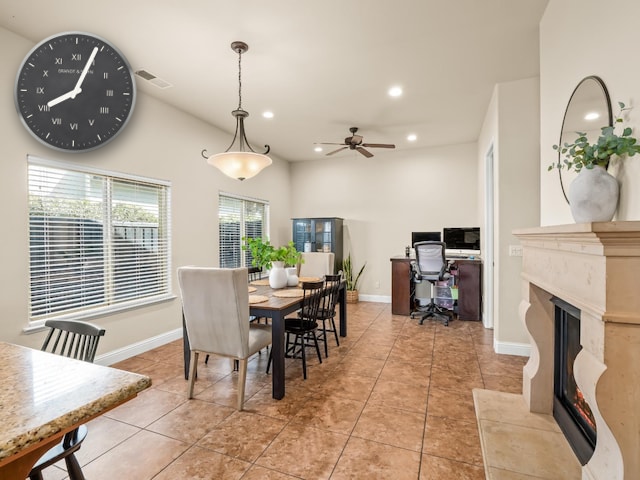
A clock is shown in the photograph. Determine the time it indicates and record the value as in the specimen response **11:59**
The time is **8:04**
